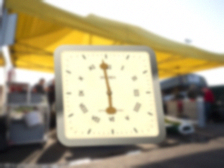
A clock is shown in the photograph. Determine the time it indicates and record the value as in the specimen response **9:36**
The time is **5:59**
